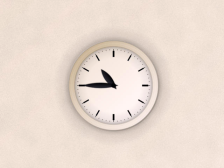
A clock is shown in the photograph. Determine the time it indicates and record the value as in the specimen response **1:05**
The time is **10:45**
